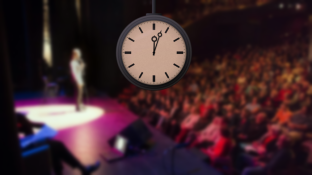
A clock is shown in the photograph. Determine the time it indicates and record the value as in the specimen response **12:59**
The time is **12:03**
